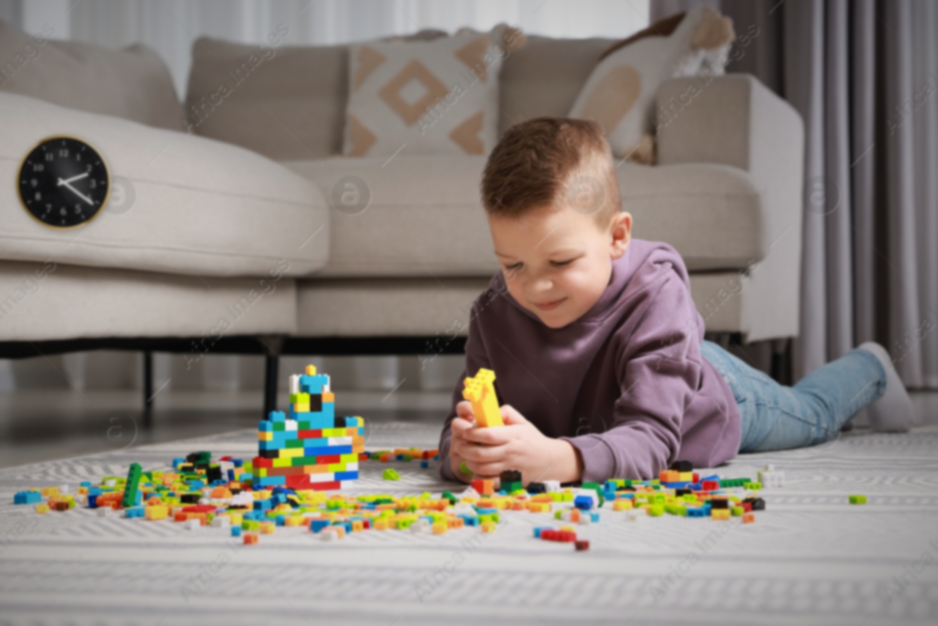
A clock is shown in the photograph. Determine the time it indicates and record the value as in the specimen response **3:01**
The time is **2:21**
